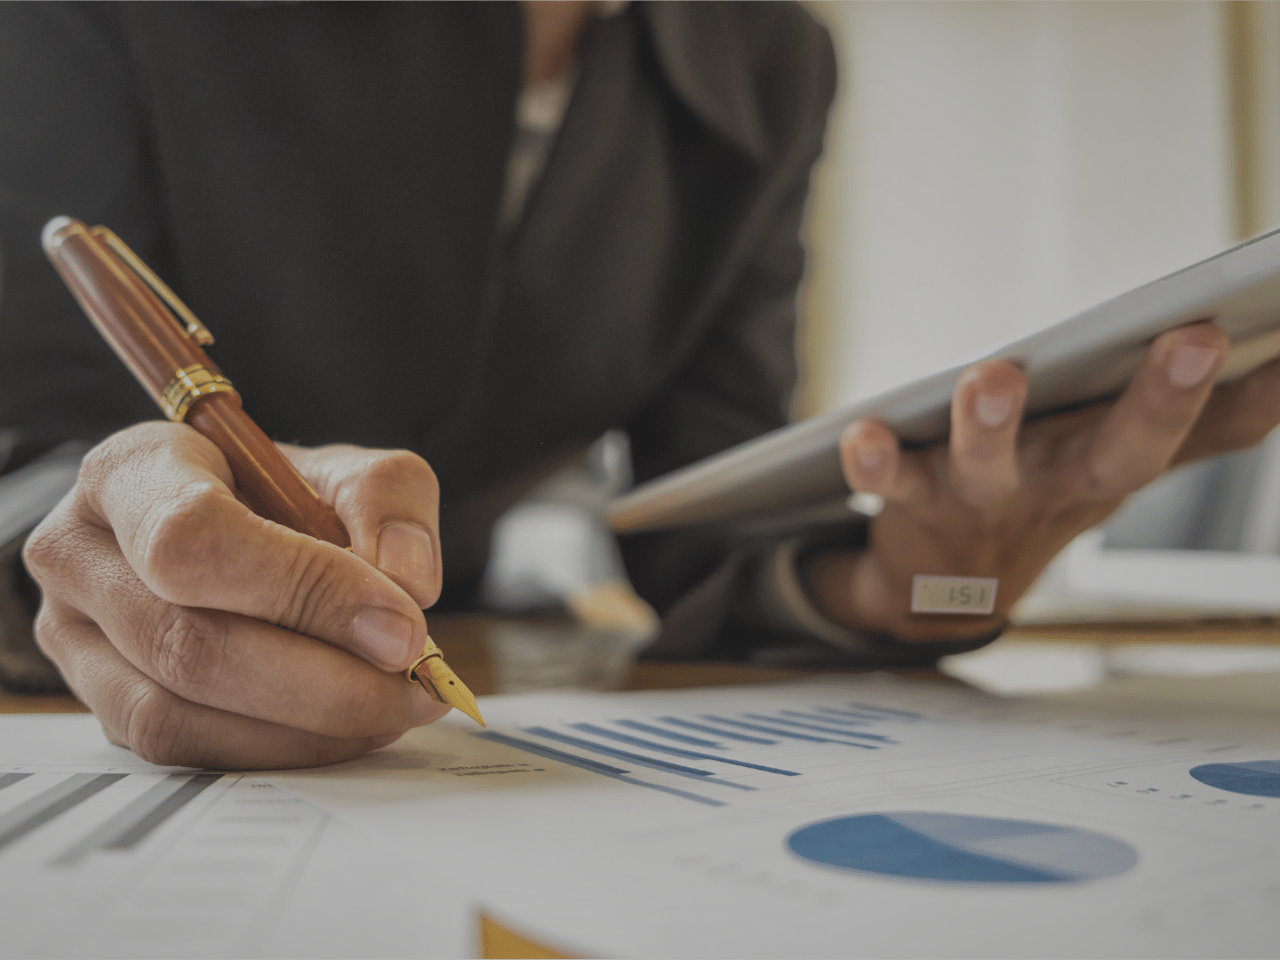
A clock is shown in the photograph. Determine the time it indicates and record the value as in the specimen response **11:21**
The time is **1:51**
